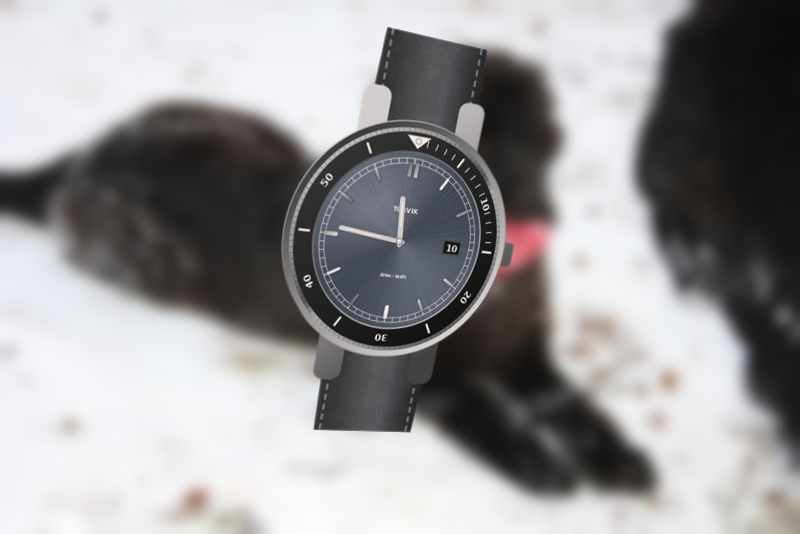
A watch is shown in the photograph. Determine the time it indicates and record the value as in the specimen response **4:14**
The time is **11:46**
